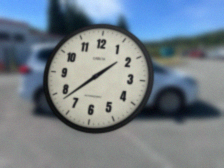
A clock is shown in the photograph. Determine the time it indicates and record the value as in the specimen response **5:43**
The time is **1:38**
